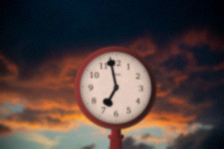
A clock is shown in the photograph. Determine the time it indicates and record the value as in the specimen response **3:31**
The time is **6:58**
